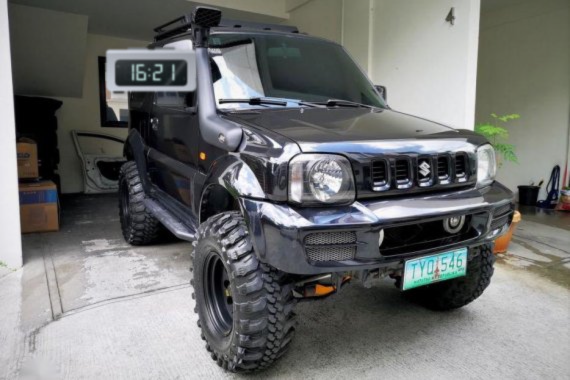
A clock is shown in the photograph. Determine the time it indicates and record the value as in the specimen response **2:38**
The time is **16:21**
